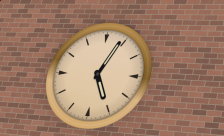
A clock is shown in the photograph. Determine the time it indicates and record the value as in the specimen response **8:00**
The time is **5:04**
